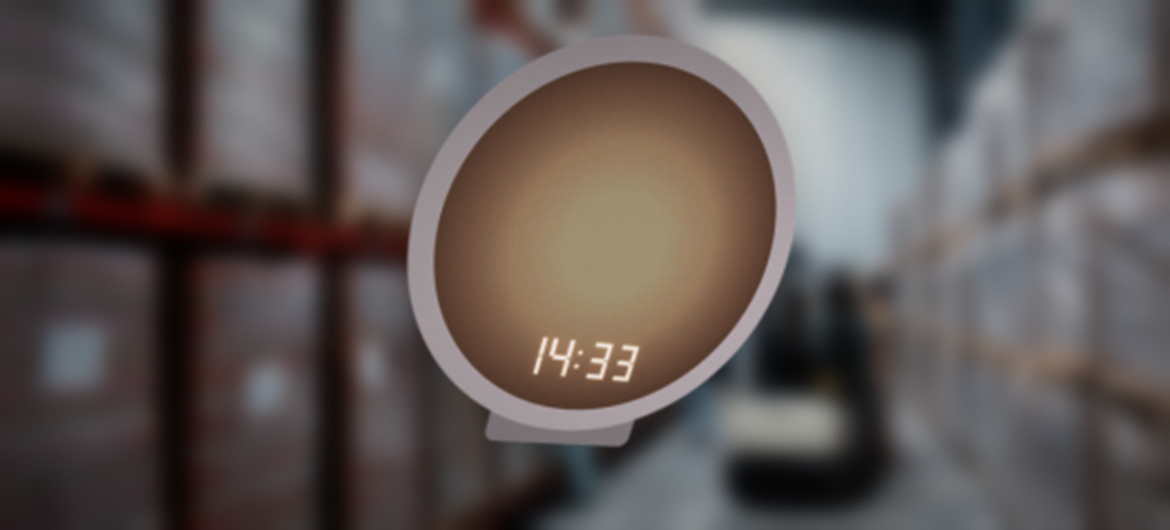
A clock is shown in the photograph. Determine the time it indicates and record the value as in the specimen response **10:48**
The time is **14:33**
